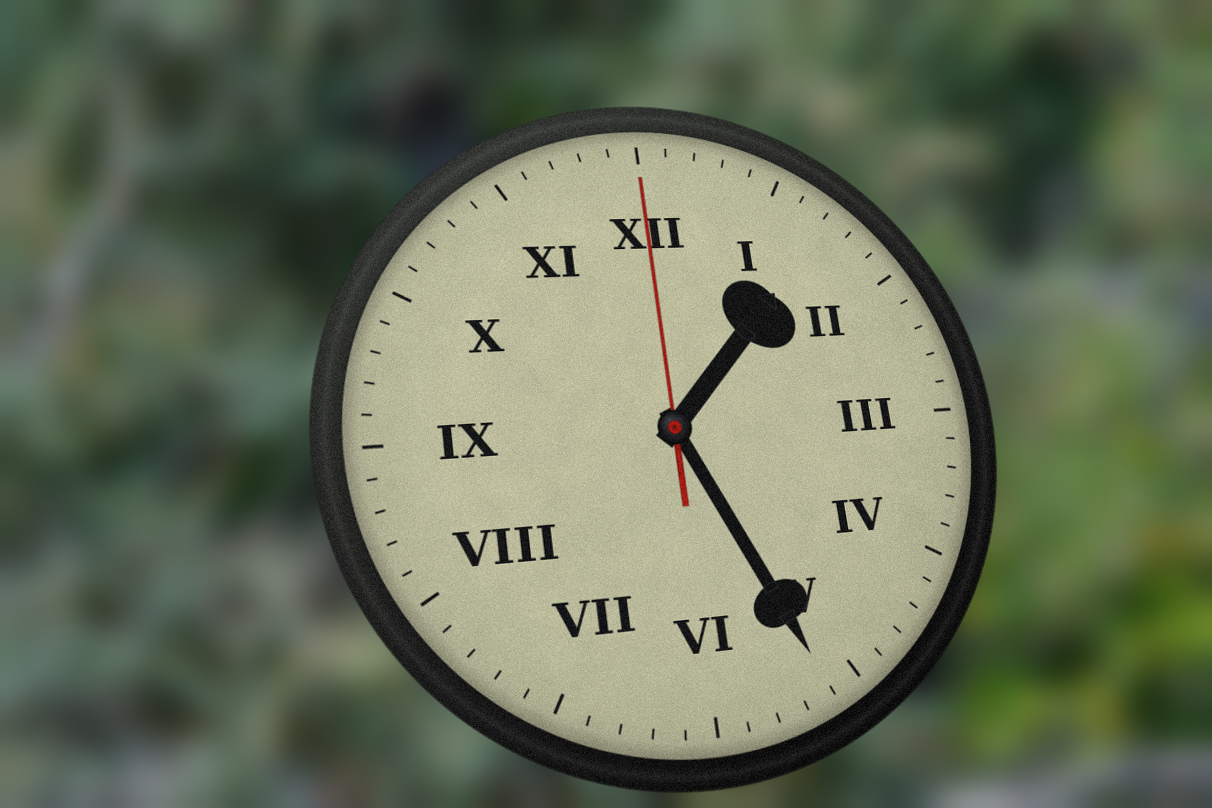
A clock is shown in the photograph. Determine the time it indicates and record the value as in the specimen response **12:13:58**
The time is **1:26:00**
